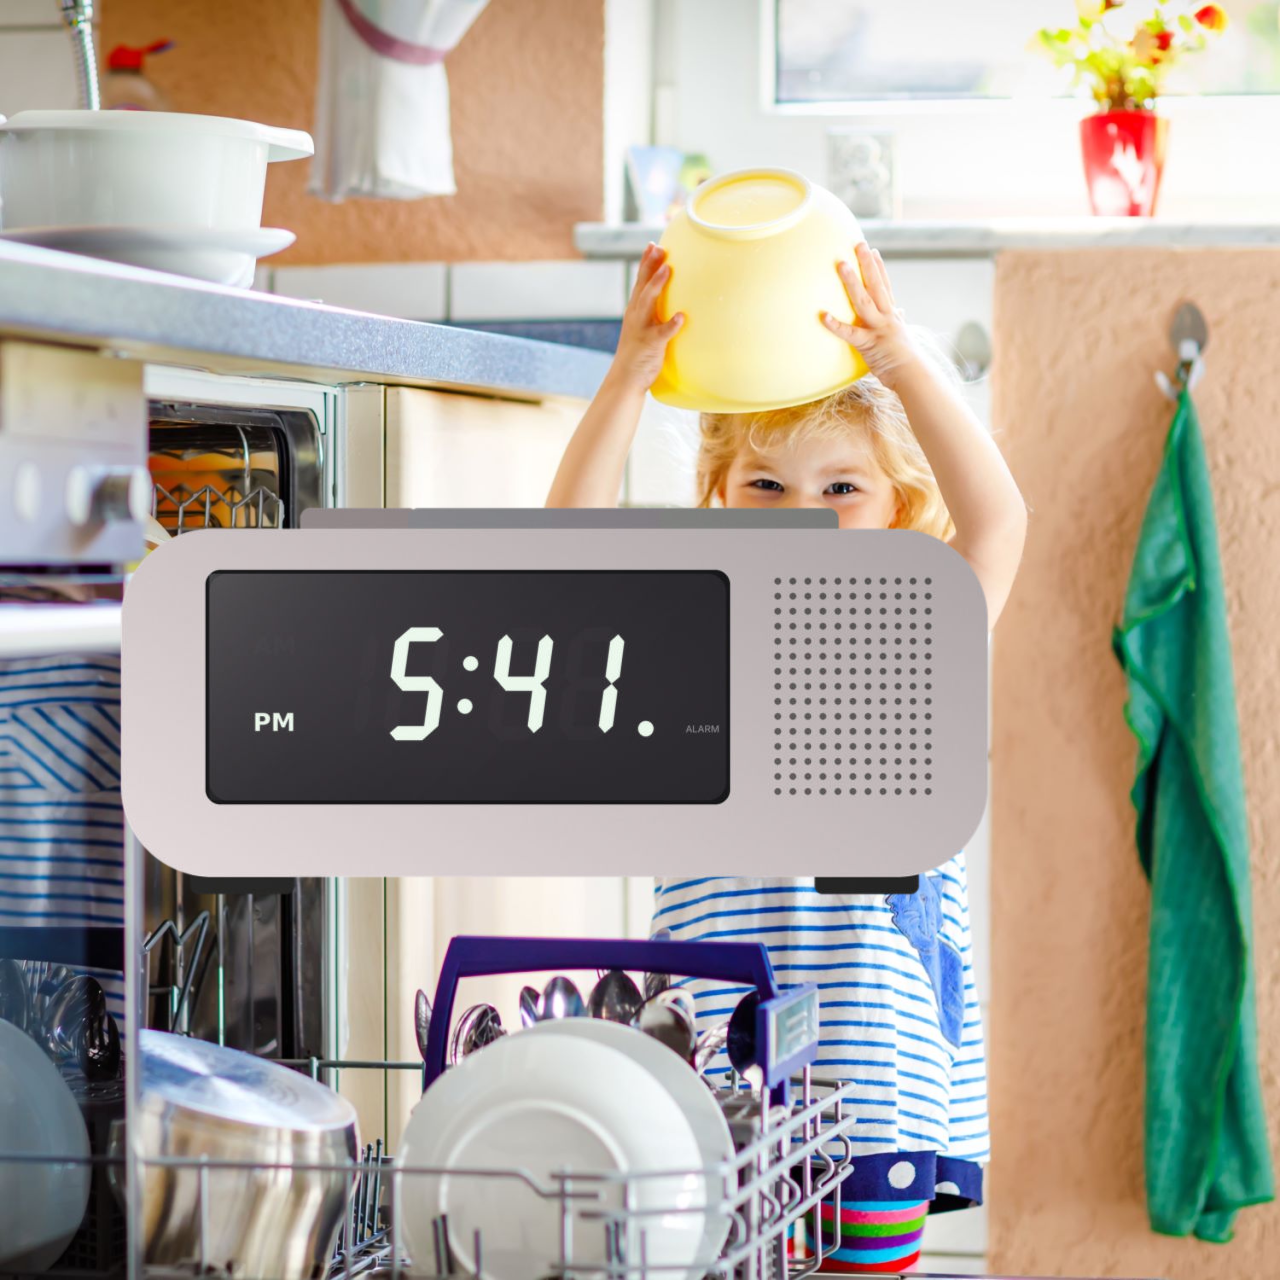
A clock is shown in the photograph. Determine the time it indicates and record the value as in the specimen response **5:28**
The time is **5:41**
